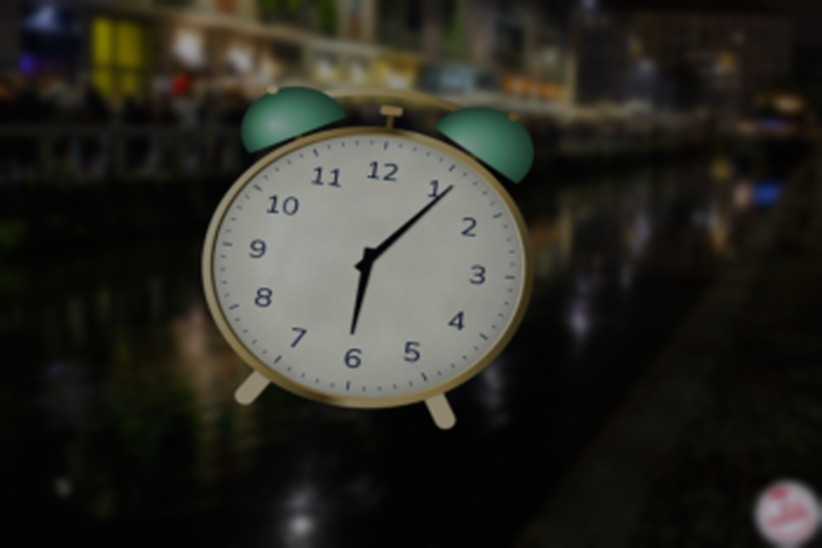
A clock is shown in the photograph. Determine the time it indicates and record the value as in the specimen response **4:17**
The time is **6:06**
